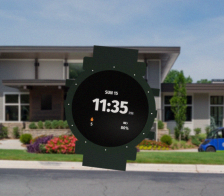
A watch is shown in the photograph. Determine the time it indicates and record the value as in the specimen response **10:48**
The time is **11:35**
